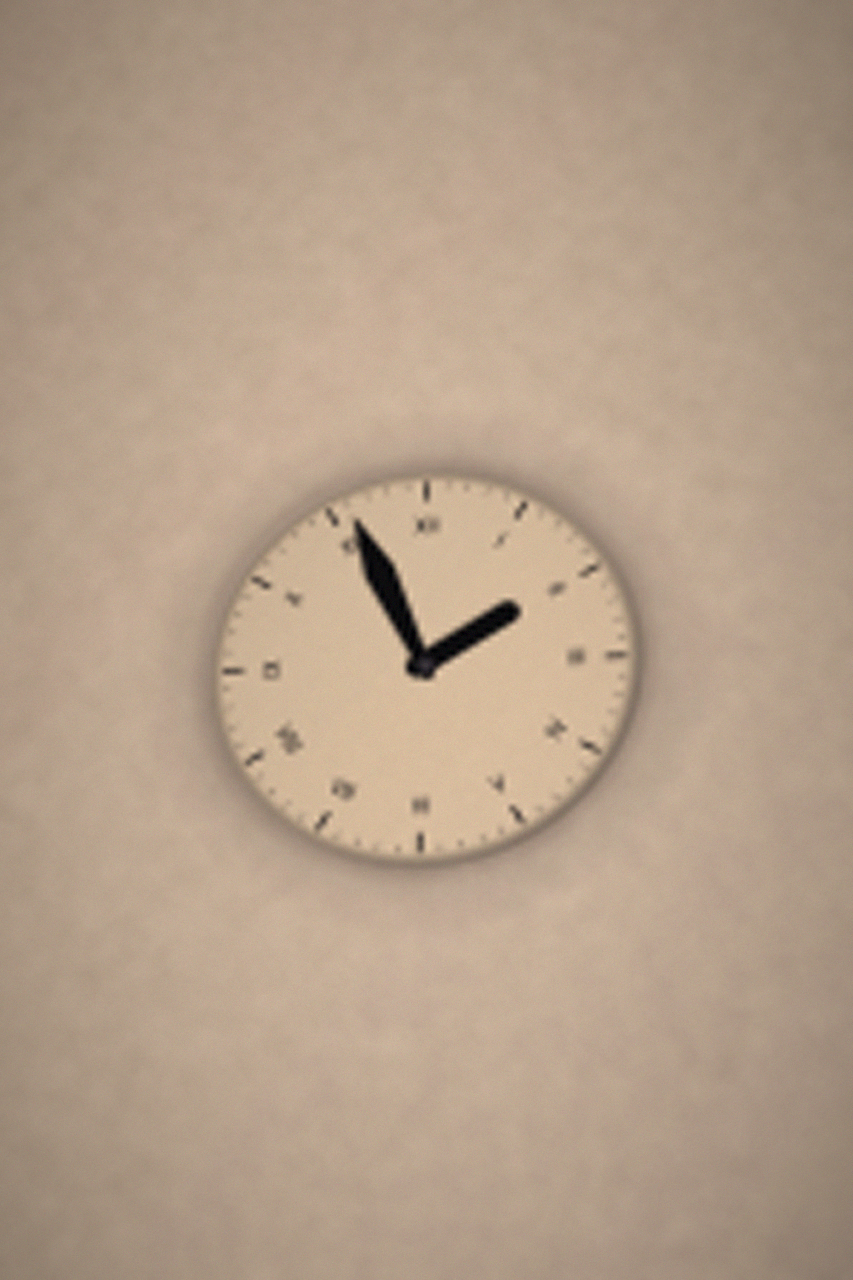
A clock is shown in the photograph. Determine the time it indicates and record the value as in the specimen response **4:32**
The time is **1:56**
